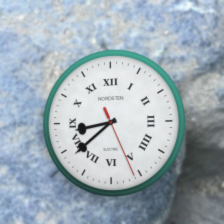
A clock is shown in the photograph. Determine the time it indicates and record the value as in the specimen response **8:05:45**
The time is **8:38:26**
